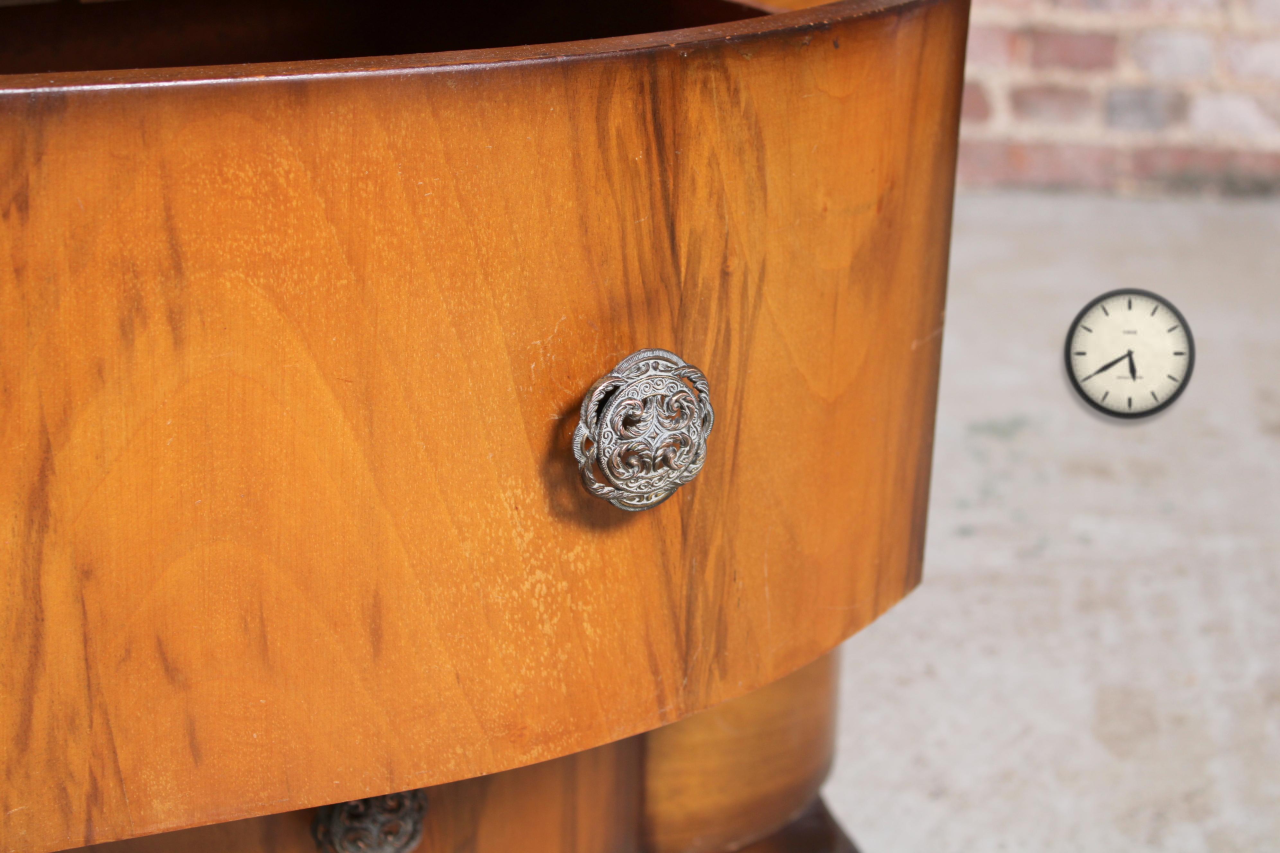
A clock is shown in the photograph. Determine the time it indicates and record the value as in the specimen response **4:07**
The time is **5:40**
